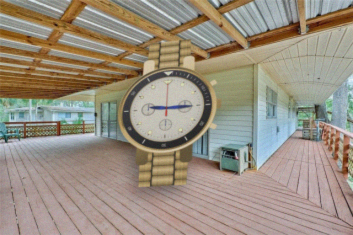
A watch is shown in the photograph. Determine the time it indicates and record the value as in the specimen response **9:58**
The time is **9:15**
